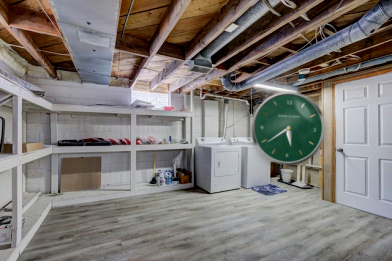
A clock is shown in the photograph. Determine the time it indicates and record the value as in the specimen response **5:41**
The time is **5:39**
